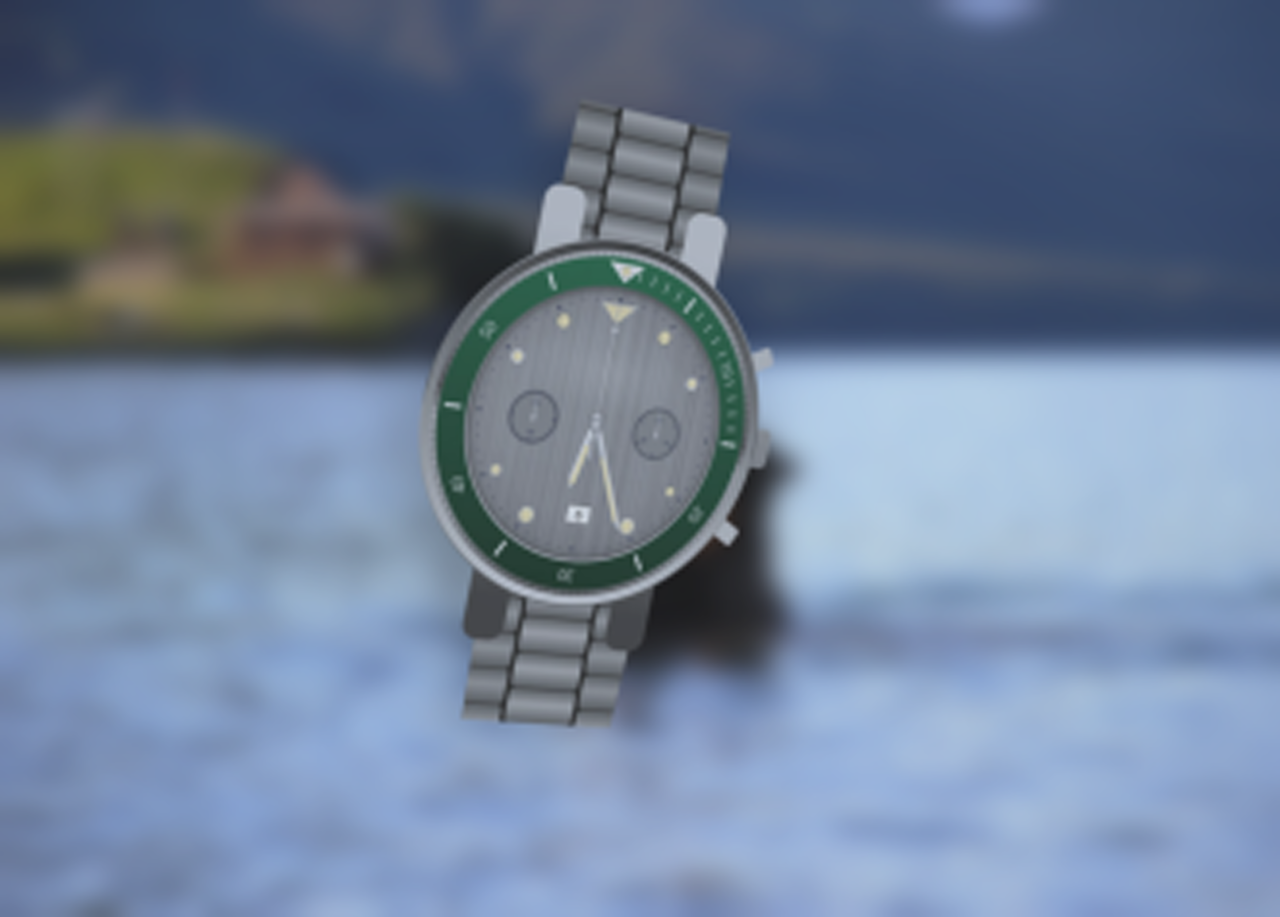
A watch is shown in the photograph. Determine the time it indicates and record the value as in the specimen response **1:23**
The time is **6:26**
